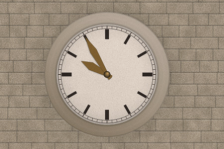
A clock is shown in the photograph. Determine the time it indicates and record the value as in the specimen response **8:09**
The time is **9:55**
